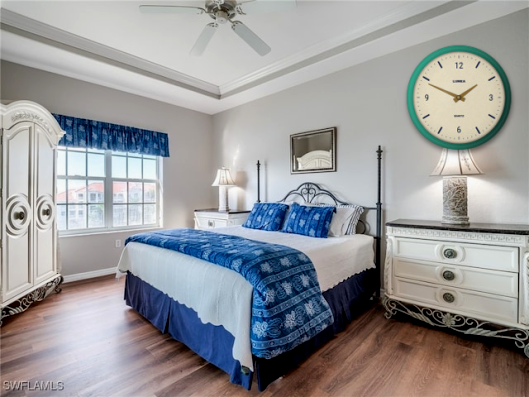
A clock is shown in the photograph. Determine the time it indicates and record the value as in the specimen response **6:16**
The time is **1:49**
